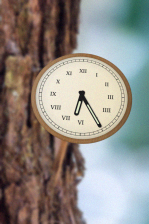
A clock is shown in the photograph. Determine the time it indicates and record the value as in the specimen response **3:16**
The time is **6:25**
